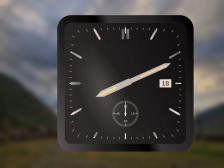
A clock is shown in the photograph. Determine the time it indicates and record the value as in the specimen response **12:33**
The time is **8:11**
